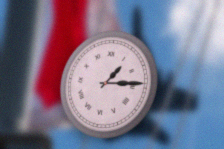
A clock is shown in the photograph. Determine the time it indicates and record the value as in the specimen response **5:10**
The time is **1:14**
